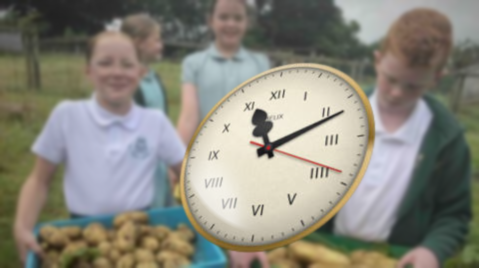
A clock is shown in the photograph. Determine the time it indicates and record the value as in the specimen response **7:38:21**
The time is **11:11:19**
